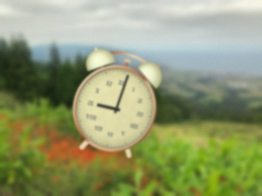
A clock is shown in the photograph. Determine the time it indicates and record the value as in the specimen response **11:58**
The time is **9:01**
